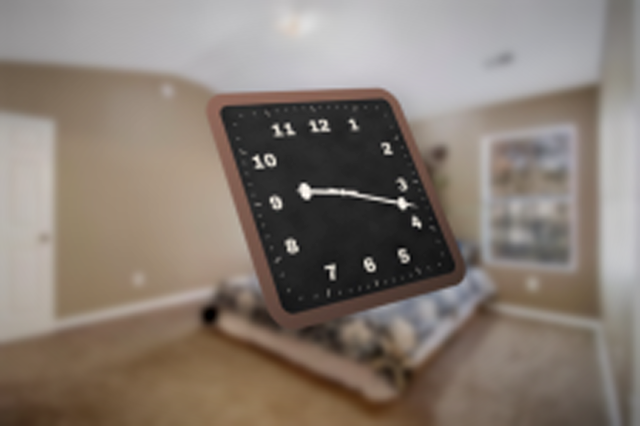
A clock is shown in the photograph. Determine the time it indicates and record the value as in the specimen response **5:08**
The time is **9:18**
